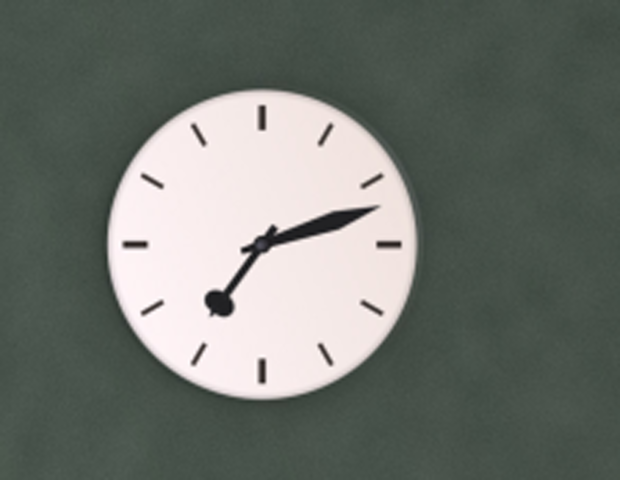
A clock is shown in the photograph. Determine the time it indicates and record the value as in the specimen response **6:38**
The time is **7:12**
